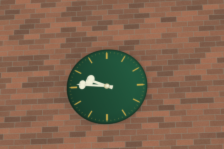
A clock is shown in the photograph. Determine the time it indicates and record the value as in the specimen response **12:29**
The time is **9:46**
